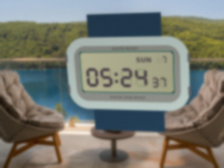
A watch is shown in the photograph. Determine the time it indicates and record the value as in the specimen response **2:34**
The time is **5:24**
